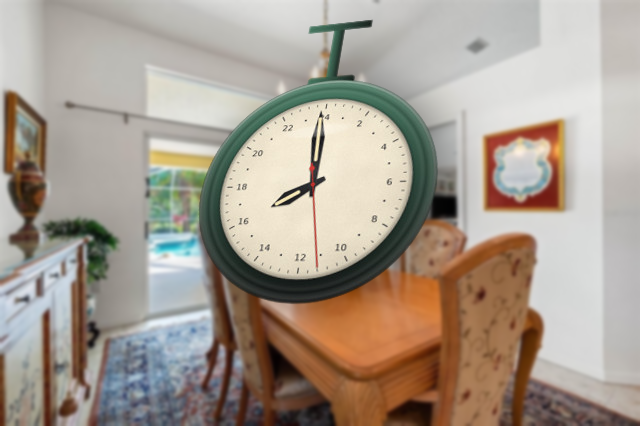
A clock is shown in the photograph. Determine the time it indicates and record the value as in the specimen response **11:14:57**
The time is **15:59:28**
